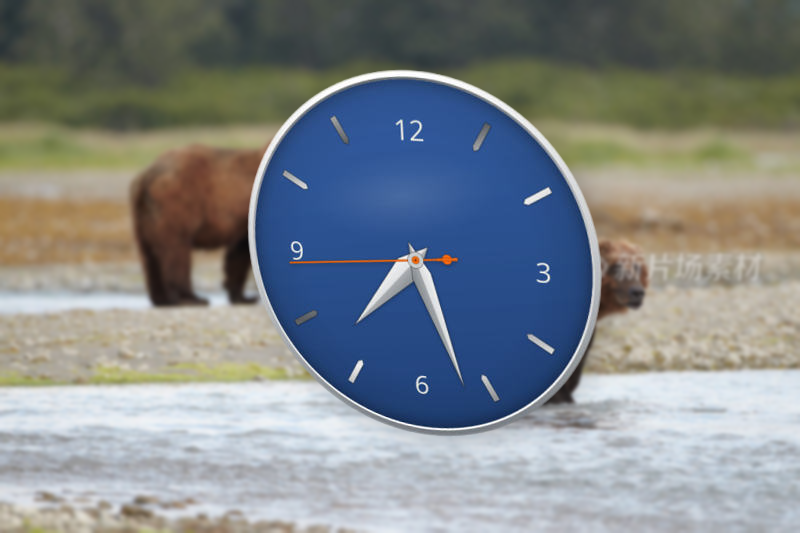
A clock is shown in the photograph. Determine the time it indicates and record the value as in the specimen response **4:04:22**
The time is **7:26:44**
